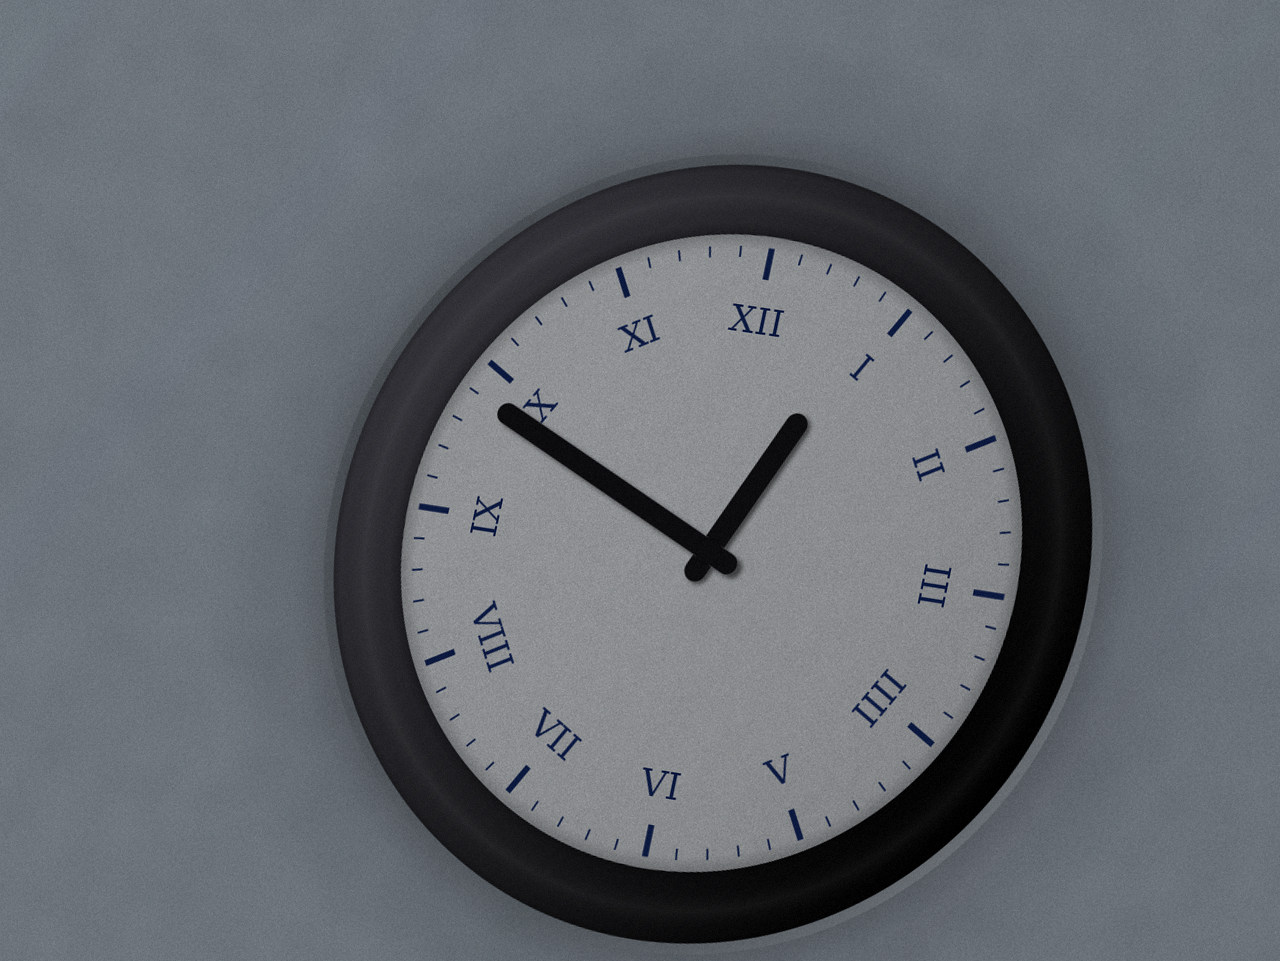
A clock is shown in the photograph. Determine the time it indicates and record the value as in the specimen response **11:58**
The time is **12:49**
